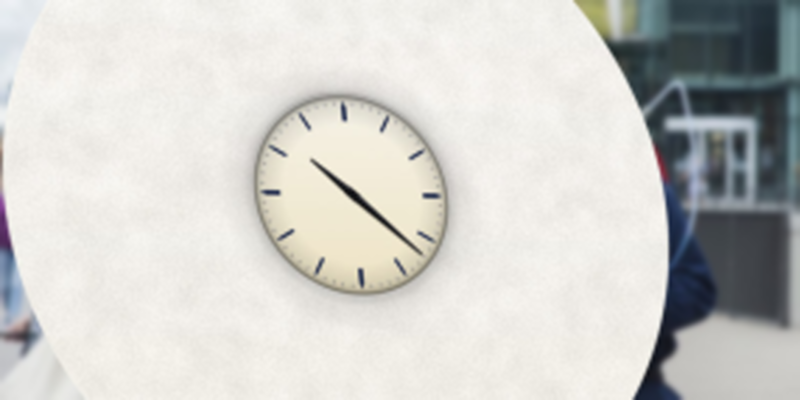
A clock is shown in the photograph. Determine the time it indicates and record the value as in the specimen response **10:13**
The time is **10:22**
